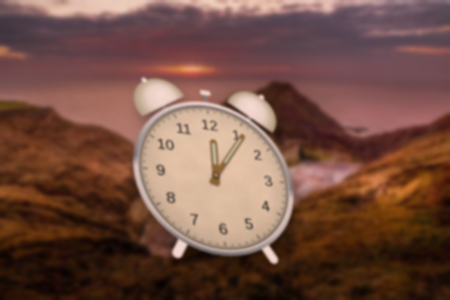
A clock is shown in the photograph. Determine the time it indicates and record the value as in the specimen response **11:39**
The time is **12:06**
